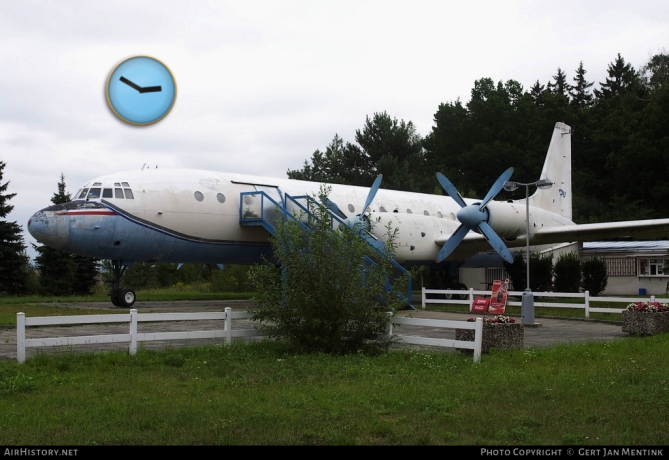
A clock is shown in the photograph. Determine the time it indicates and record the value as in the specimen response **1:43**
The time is **2:50**
